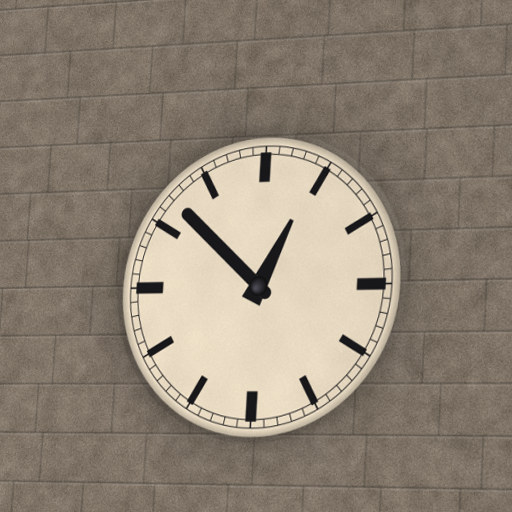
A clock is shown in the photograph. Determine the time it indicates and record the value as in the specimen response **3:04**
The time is **12:52**
